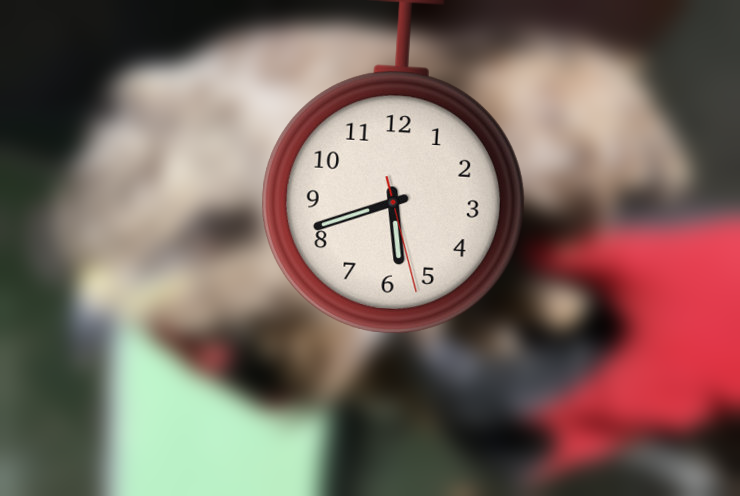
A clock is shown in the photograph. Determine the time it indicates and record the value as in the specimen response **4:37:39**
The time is **5:41:27**
